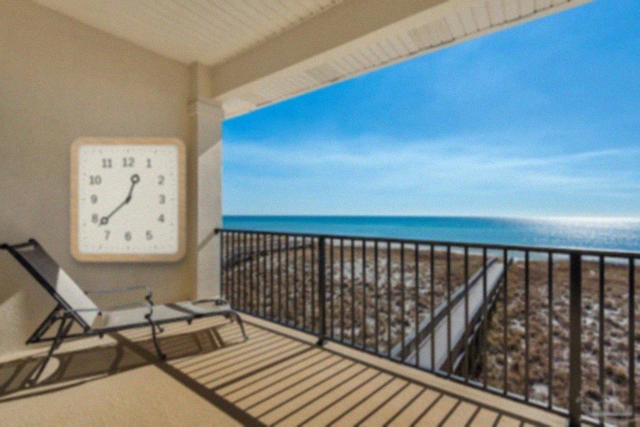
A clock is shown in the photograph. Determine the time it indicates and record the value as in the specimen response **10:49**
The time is **12:38**
